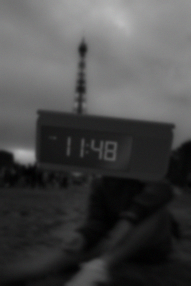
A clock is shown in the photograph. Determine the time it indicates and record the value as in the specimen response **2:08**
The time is **11:48**
